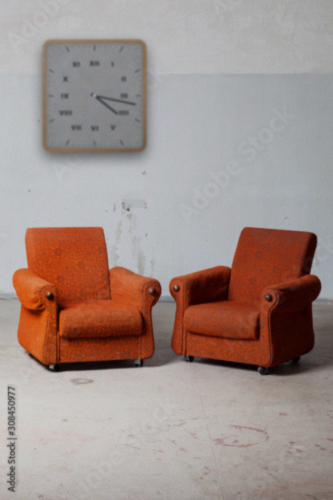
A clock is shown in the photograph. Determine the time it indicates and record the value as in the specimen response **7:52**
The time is **4:17**
